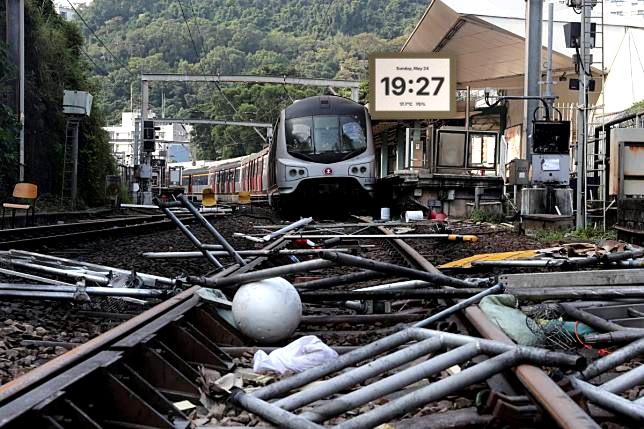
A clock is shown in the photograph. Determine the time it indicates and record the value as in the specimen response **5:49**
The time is **19:27**
